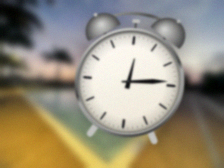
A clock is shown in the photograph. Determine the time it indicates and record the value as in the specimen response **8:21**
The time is **12:14**
